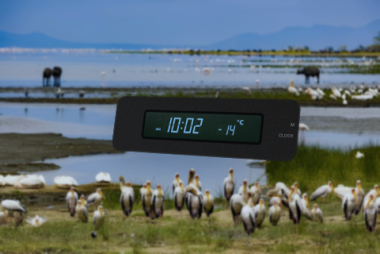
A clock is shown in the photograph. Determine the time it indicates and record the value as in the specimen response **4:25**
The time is **10:02**
